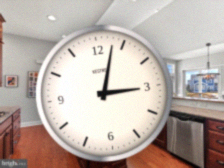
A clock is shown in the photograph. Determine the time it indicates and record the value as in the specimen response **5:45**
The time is **3:03**
